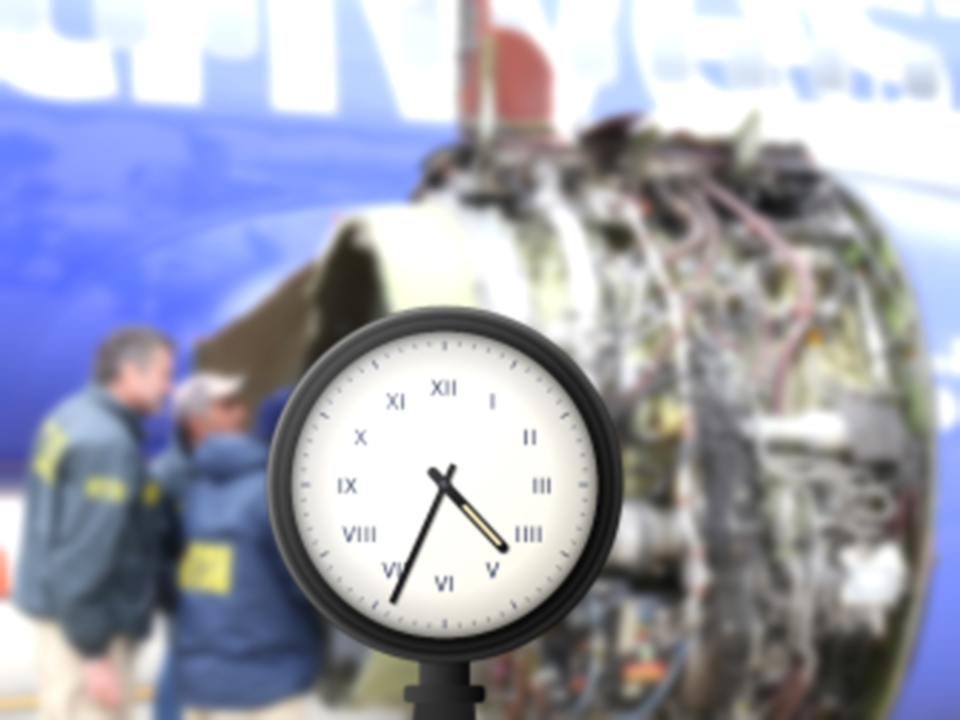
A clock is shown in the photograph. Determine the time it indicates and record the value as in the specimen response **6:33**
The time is **4:34**
